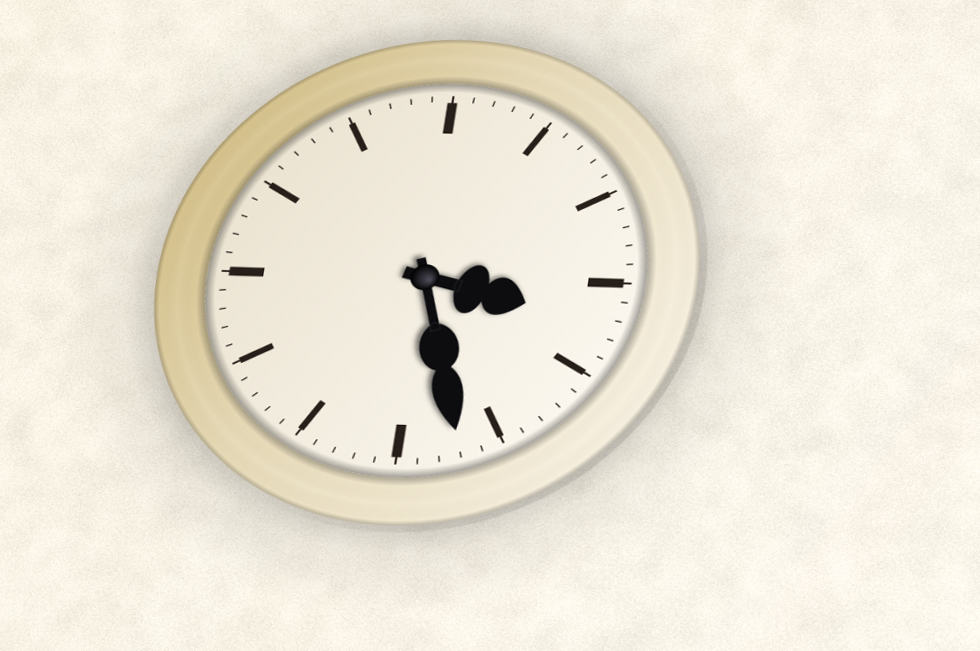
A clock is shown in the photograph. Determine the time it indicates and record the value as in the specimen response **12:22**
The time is **3:27**
